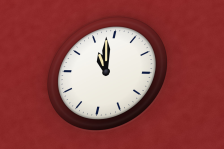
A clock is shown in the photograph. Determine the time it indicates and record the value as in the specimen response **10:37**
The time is **10:58**
